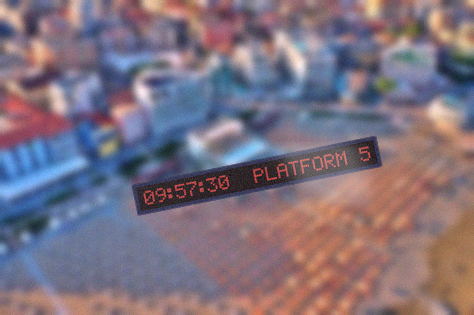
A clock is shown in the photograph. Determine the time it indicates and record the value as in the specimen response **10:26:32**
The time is **9:57:30**
